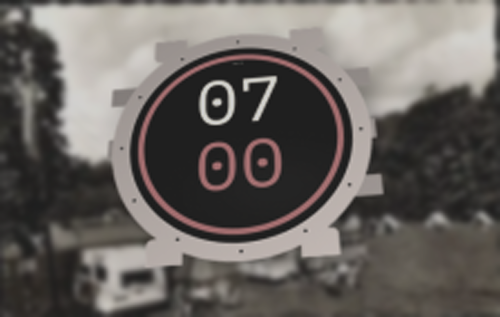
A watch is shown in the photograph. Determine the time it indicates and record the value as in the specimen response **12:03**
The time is **7:00**
